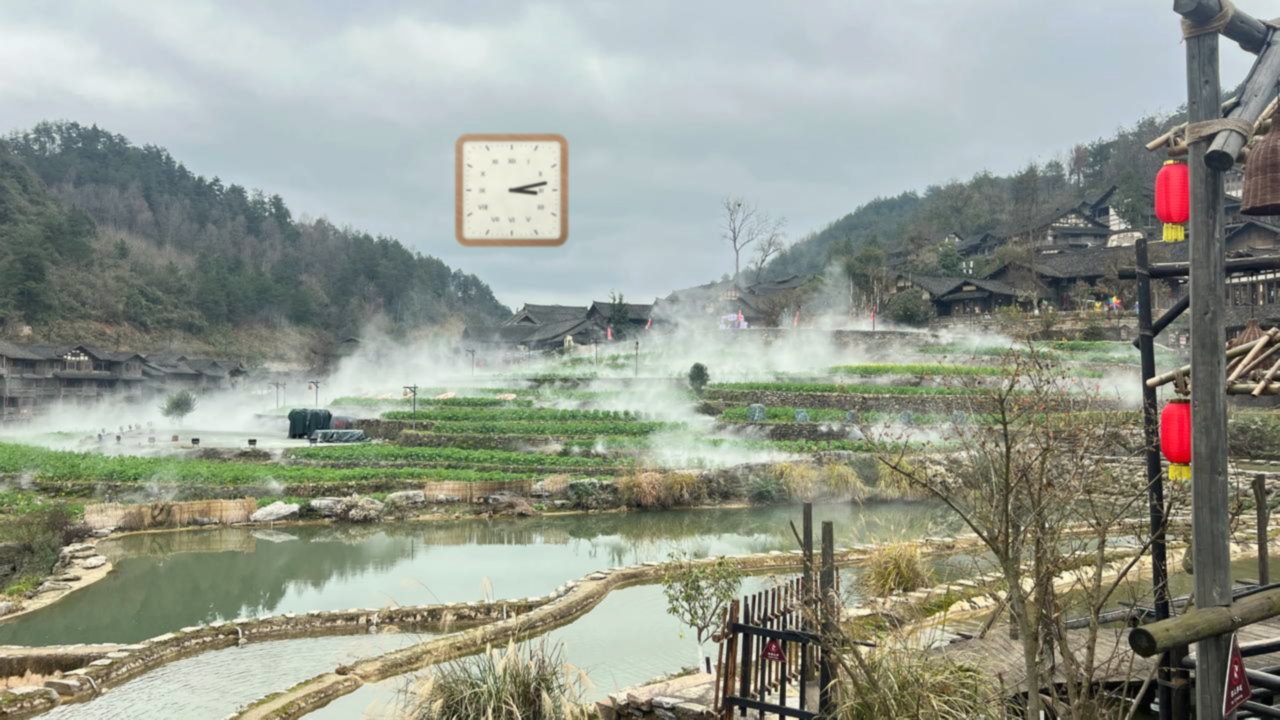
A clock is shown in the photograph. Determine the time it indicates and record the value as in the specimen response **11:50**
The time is **3:13**
